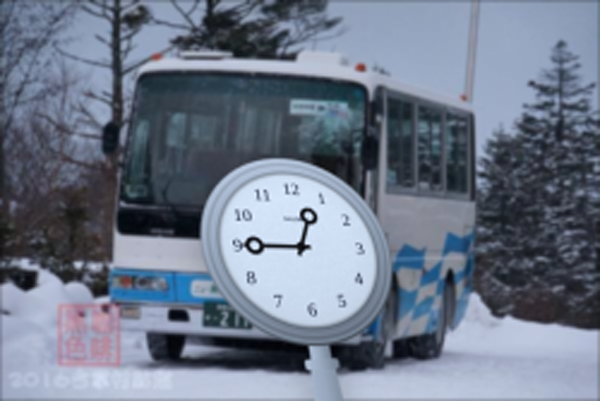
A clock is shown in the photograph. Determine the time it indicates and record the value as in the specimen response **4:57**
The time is **12:45**
